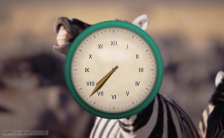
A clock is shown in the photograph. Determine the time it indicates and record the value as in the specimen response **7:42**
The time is **7:37**
